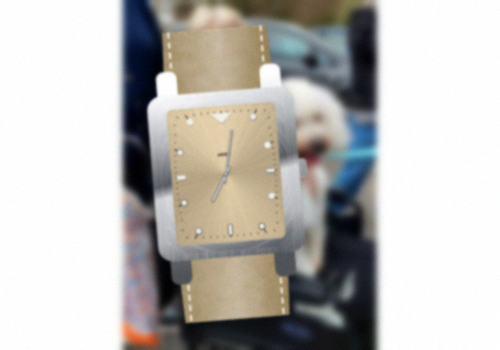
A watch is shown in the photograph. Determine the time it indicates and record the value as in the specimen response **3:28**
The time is **7:02**
